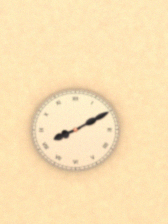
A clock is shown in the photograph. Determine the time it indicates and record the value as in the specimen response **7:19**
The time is **8:10**
